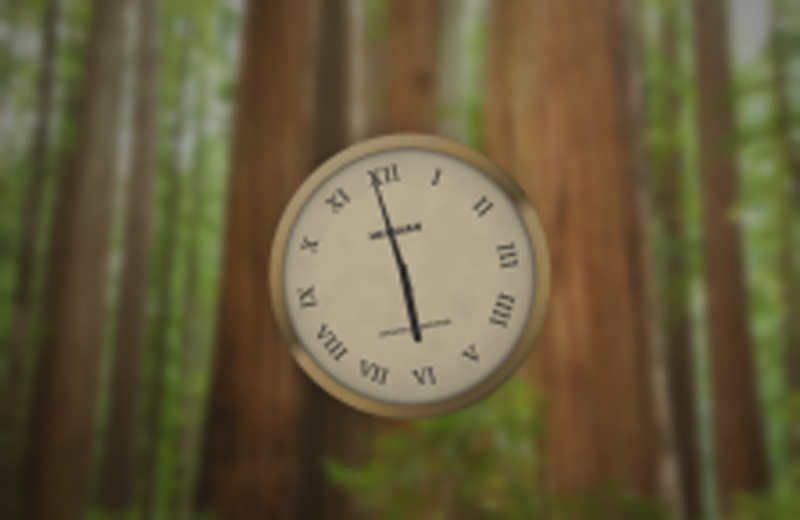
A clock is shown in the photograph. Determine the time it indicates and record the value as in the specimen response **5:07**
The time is **5:59**
